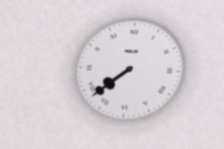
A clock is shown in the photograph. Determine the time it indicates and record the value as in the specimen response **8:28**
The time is **7:38**
